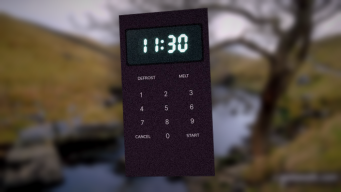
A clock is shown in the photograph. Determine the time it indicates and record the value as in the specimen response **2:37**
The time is **11:30**
